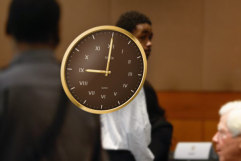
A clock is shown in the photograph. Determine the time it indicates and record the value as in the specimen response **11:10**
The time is **9:00**
